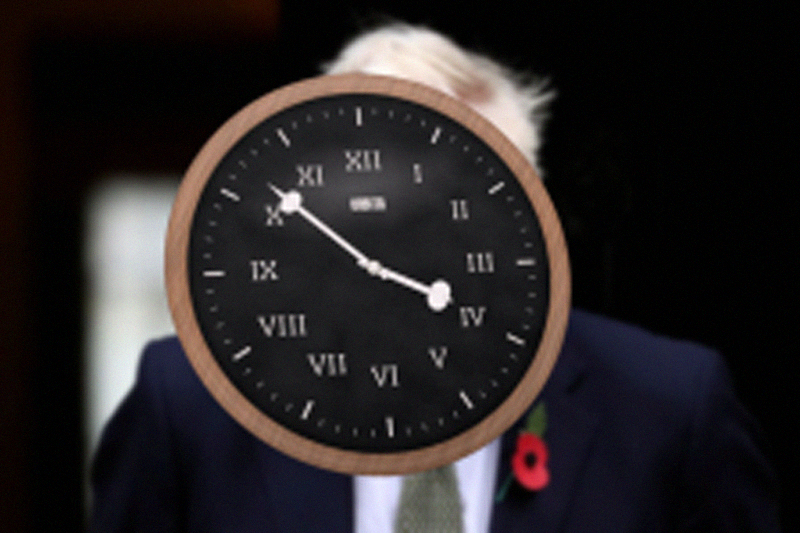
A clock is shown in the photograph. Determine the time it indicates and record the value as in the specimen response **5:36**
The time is **3:52**
